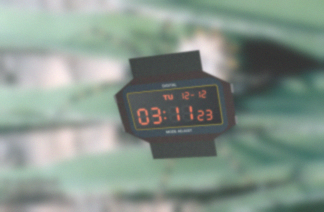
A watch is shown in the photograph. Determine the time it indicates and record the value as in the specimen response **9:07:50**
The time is **3:11:23**
